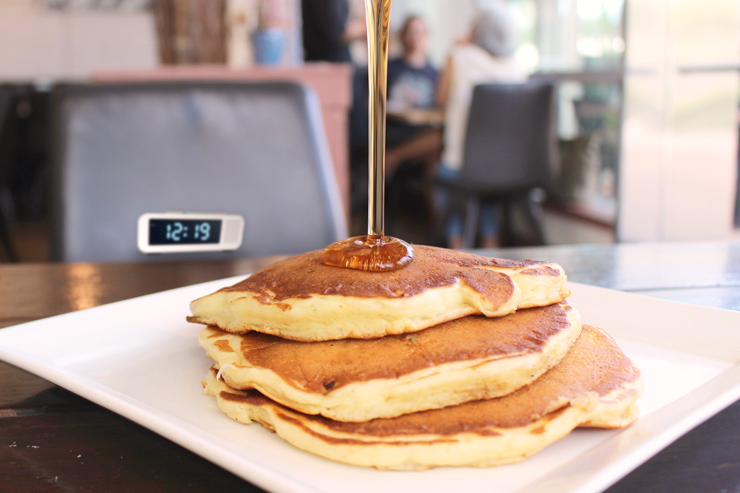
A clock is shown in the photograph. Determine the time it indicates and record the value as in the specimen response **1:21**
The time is **12:19**
